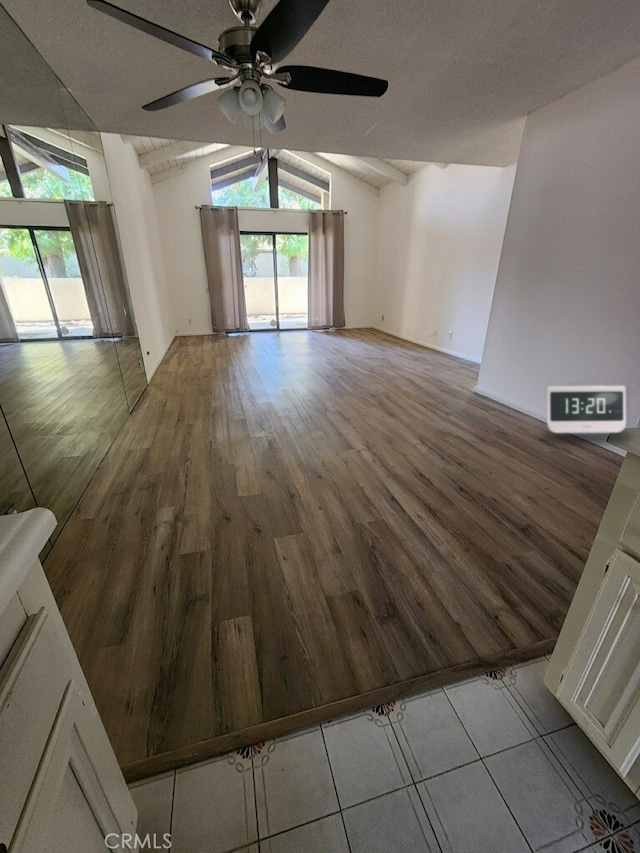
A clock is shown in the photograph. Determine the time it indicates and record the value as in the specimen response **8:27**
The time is **13:20**
